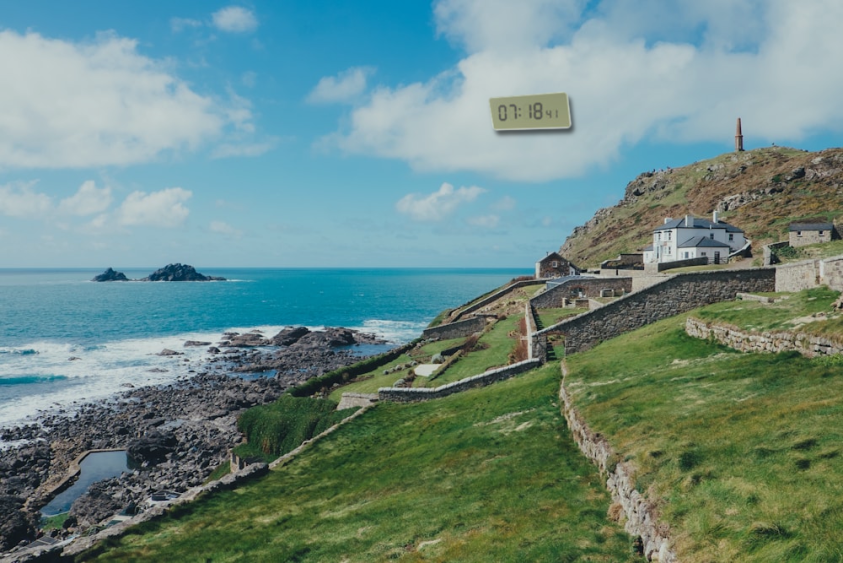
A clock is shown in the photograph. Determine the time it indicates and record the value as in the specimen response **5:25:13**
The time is **7:18:41**
